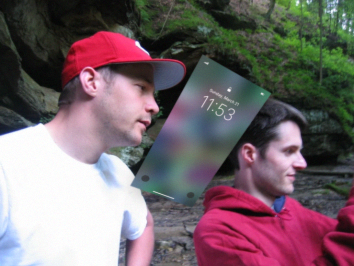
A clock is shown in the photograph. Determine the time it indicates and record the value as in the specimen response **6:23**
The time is **11:53**
